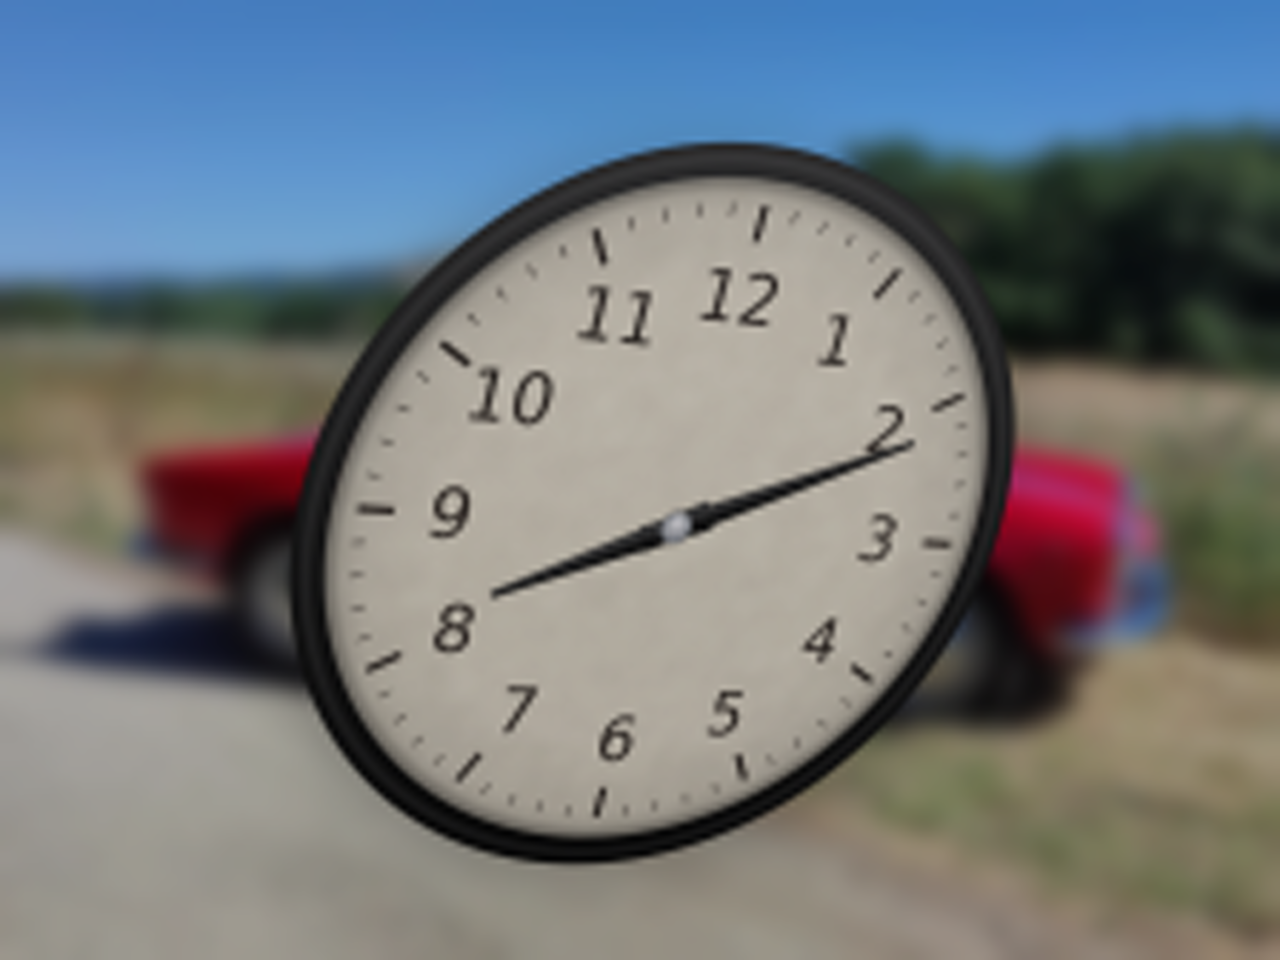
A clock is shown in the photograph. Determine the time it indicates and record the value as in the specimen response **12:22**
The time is **8:11**
